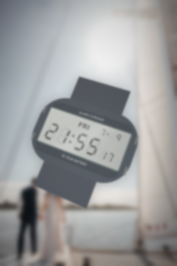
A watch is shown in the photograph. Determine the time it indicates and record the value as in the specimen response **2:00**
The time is **21:55**
